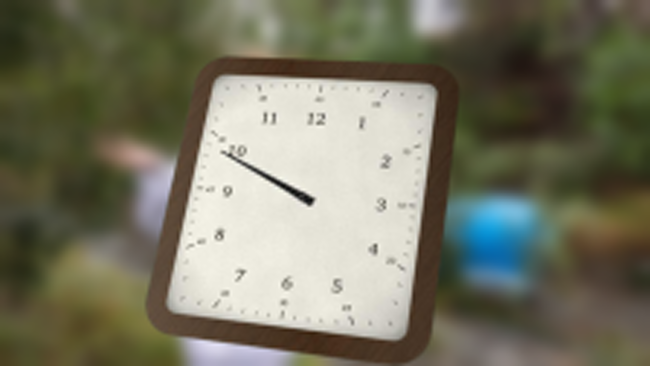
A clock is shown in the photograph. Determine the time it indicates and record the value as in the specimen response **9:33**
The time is **9:49**
